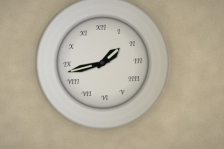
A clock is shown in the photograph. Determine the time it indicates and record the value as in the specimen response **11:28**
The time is **1:43**
